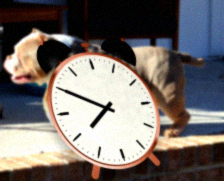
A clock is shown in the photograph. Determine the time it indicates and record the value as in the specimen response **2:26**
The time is **7:50**
